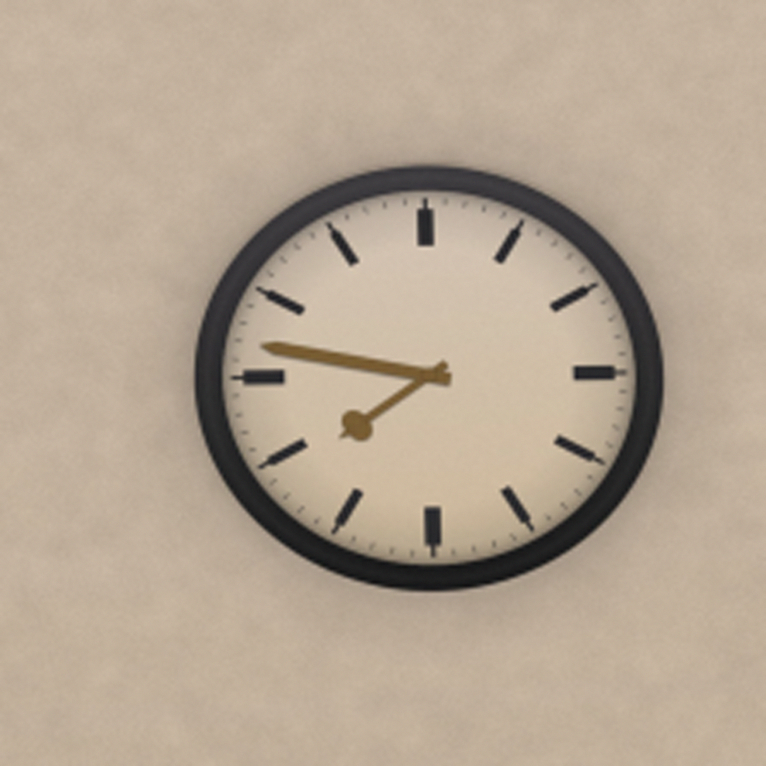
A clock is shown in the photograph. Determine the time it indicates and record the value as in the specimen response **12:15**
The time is **7:47**
